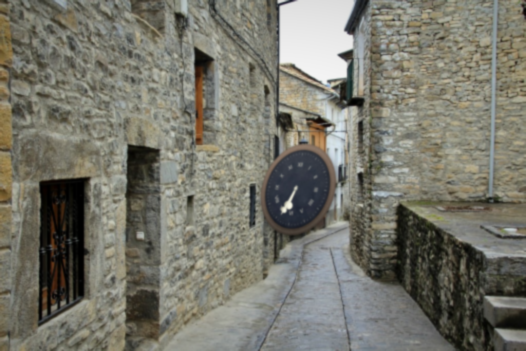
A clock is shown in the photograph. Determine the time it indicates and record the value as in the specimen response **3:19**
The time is **6:34**
